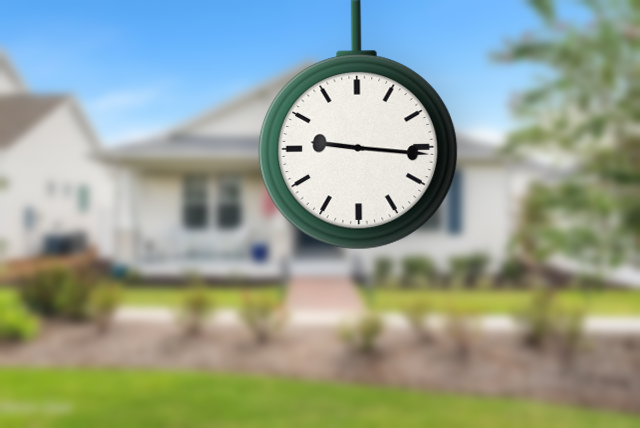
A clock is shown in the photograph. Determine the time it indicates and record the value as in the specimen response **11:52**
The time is **9:16**
